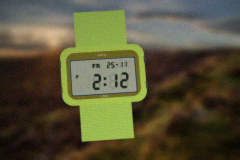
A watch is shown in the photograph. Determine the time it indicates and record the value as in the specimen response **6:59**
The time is **2:12**
